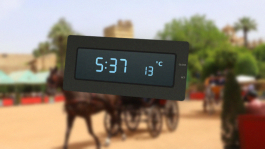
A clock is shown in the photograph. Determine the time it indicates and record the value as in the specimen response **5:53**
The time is **5:37**
